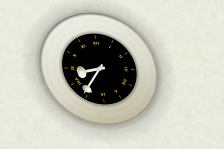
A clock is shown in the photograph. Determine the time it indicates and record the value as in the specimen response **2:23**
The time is **8:36**
